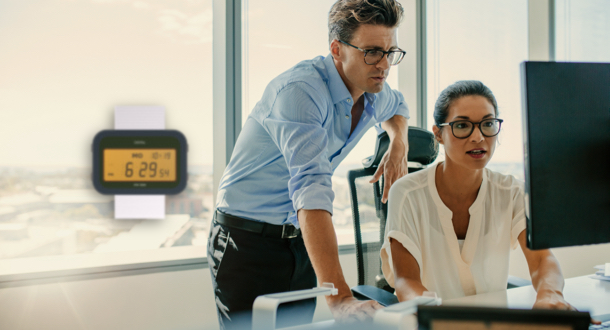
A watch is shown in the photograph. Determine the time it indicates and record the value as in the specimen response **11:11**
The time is **6:29**
